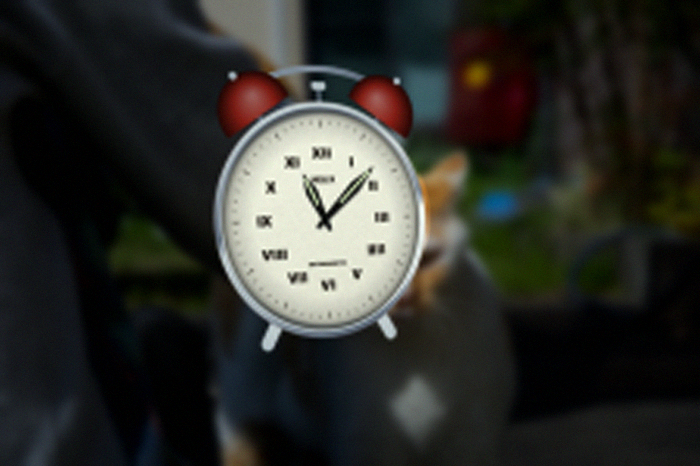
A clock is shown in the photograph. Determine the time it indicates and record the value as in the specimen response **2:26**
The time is **11:08**
